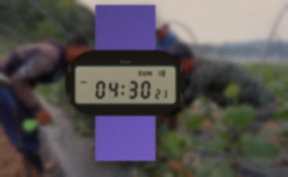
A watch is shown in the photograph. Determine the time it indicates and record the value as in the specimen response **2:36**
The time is **4:30**
